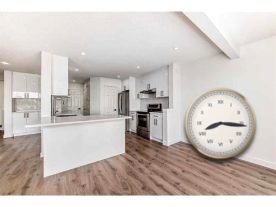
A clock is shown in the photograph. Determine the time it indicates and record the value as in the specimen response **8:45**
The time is **8:16**
